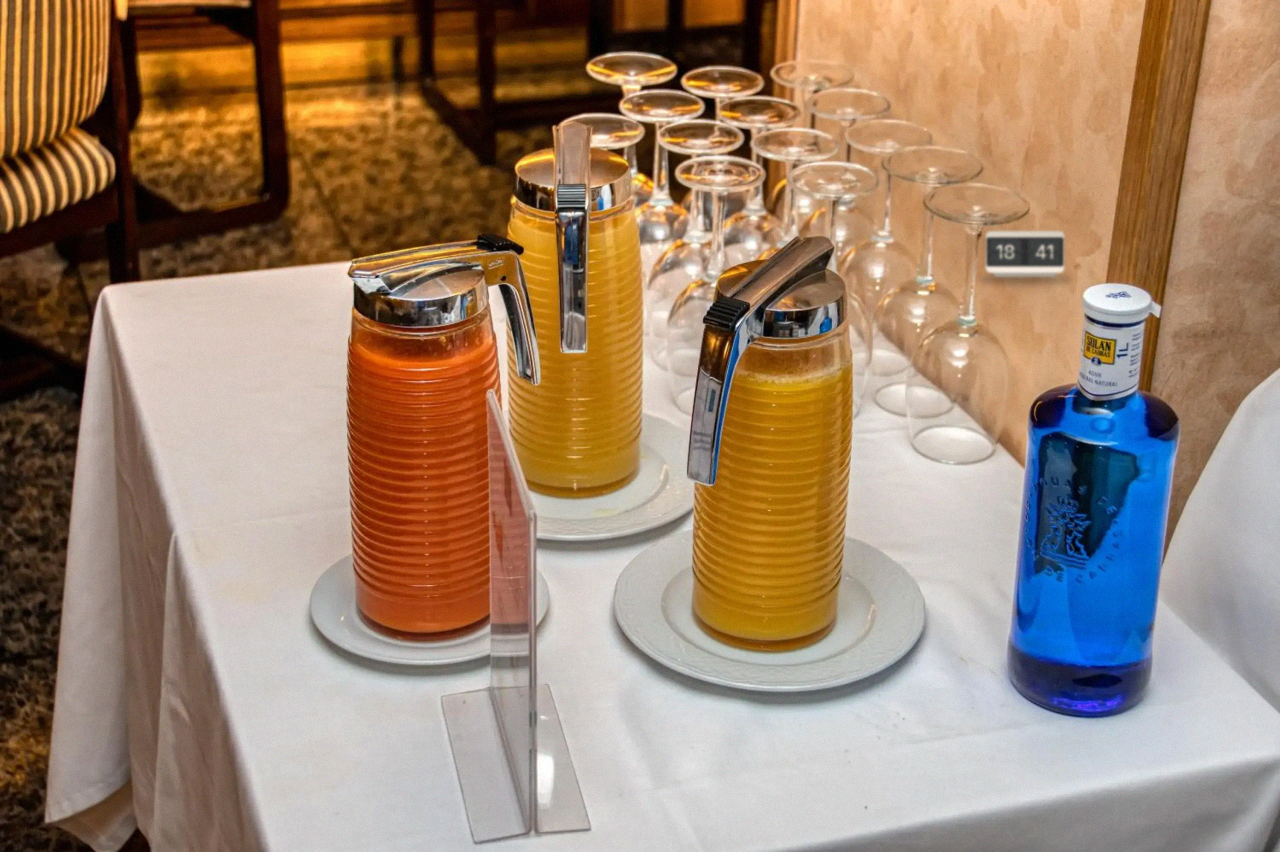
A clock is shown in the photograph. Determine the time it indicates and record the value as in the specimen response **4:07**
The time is **18:41**
